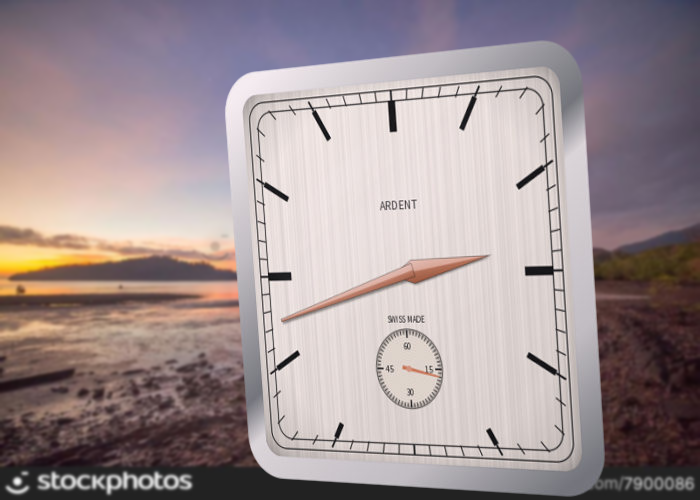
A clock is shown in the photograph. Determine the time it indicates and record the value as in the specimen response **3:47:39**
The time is **2:42:17**
